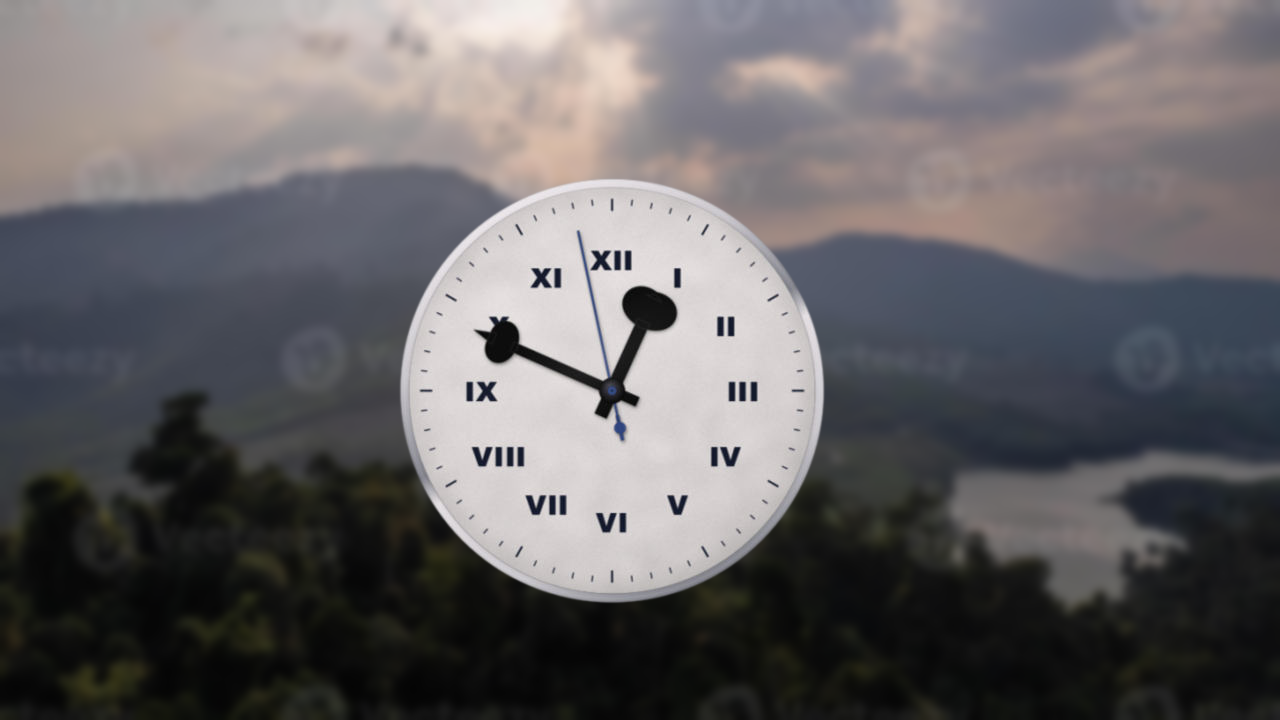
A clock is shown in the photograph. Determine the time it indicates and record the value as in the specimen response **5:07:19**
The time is **12:48:58**
